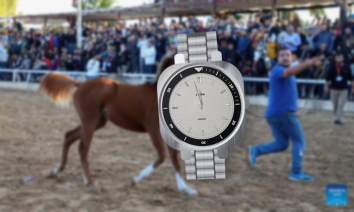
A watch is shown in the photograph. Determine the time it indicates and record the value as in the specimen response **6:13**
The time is **11:58**
